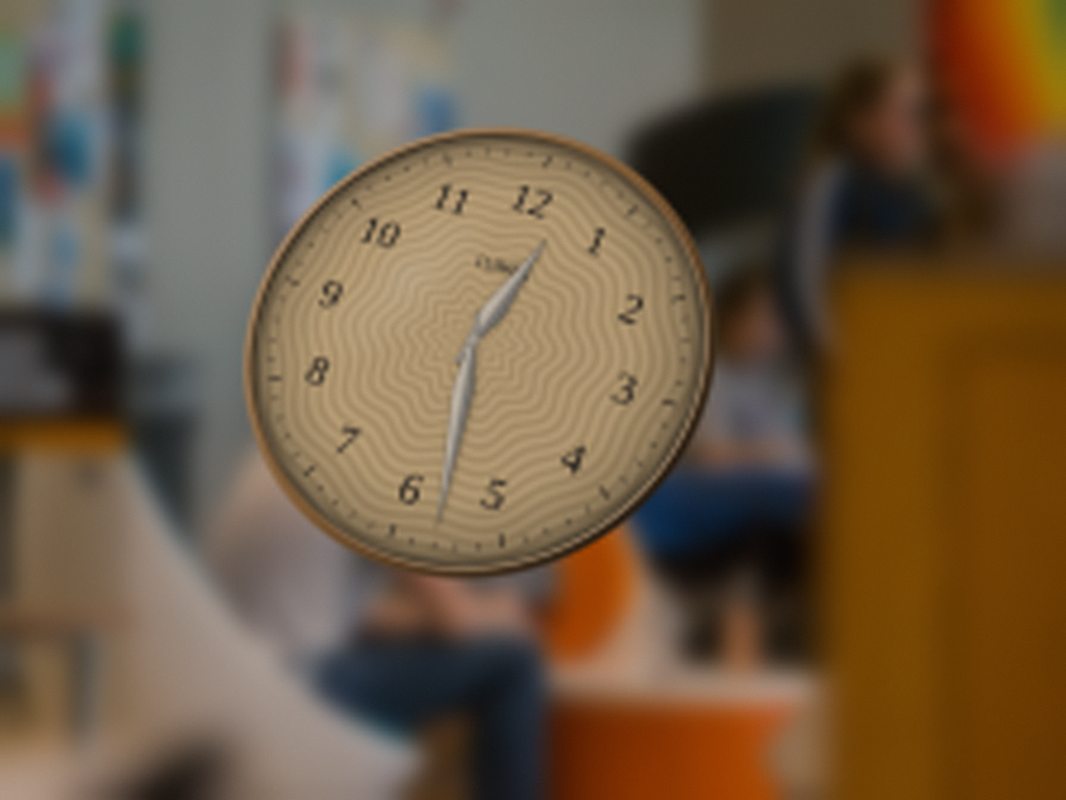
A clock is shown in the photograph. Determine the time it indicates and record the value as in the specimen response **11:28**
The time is **12:28**
